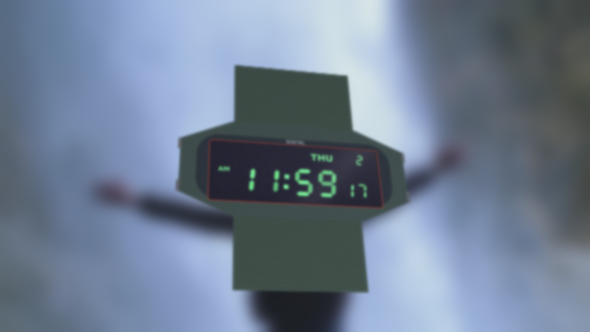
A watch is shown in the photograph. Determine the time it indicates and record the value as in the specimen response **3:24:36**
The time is **11:59:17**
